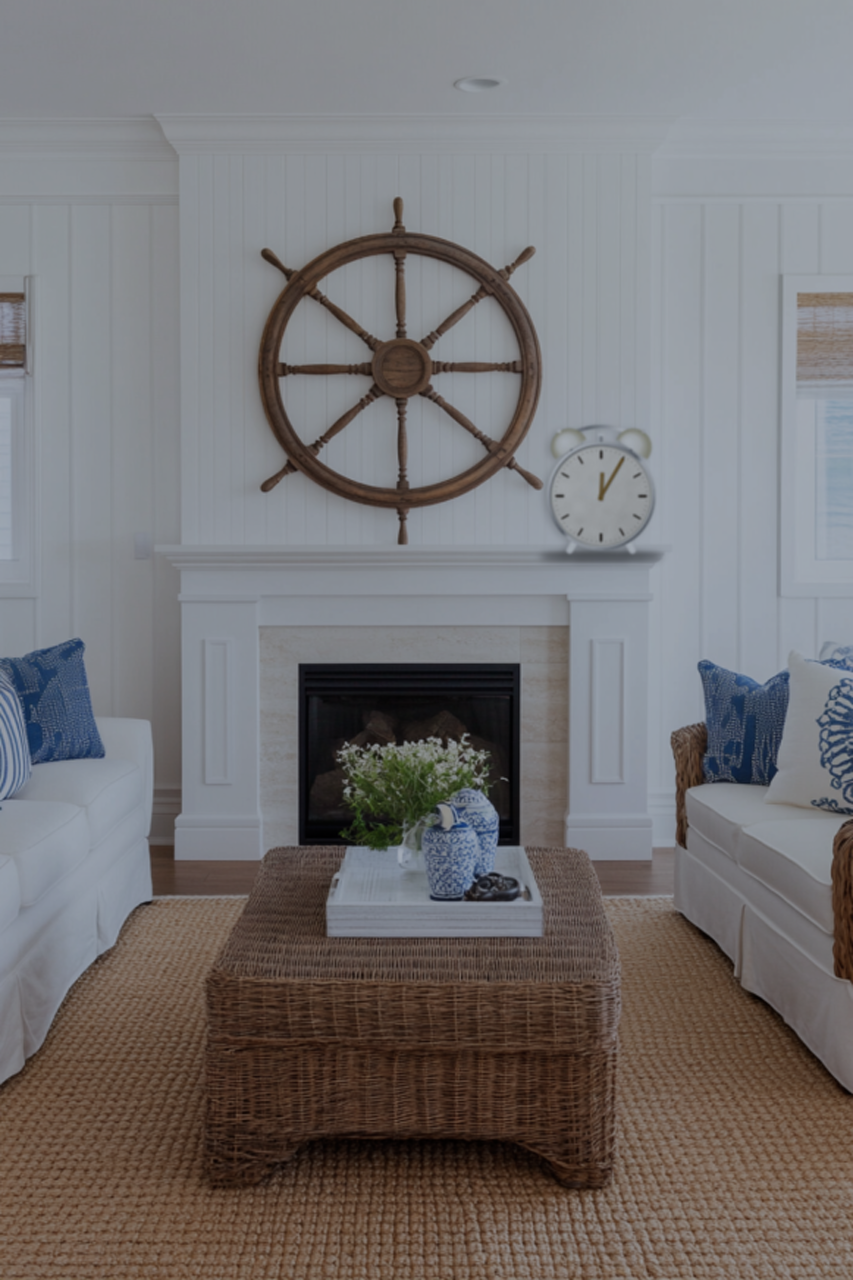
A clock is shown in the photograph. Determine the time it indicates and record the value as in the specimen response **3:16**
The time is **12:05**
